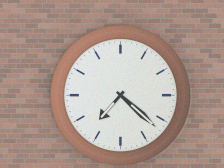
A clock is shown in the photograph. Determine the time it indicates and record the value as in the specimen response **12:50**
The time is **7:22**
